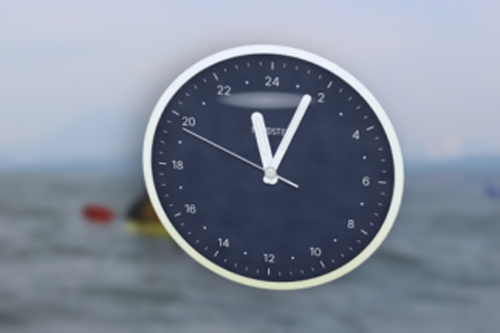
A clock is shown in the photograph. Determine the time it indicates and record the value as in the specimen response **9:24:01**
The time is **23:03:49**
